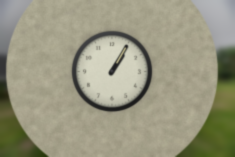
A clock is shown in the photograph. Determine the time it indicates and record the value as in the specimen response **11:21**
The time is **1:05**
